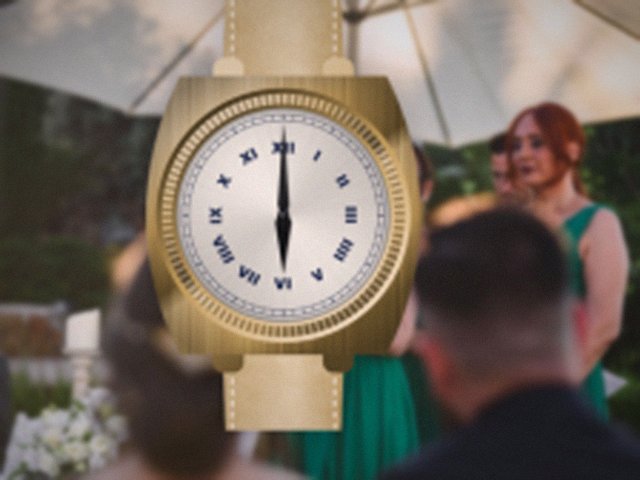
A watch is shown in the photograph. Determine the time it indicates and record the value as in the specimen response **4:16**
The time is **6:00**
